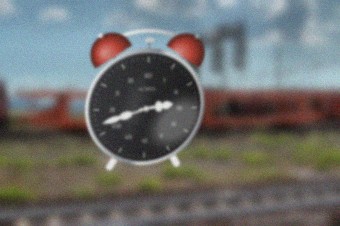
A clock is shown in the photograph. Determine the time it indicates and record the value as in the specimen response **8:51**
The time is **2:42**
